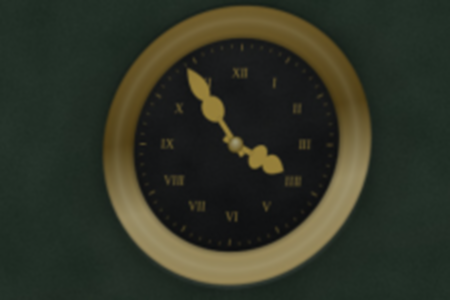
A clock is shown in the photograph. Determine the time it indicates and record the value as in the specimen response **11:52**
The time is **3:54**
